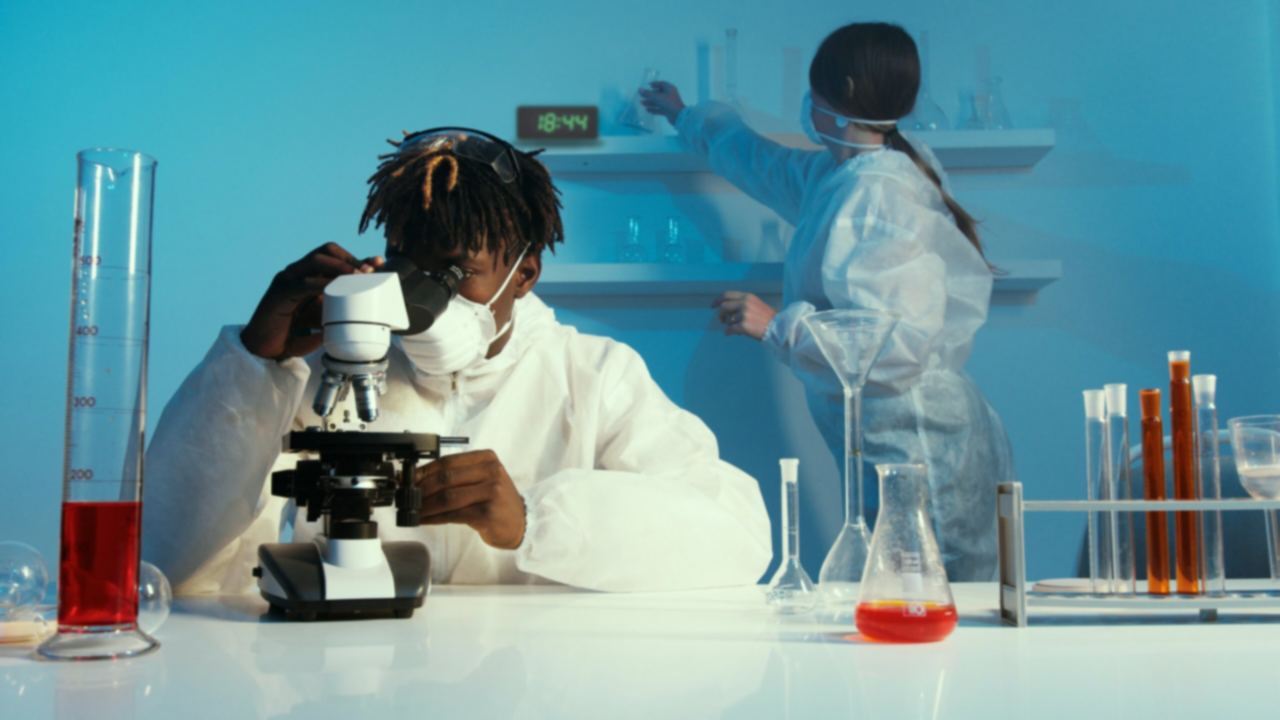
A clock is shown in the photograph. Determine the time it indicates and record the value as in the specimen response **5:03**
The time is **18:44**
